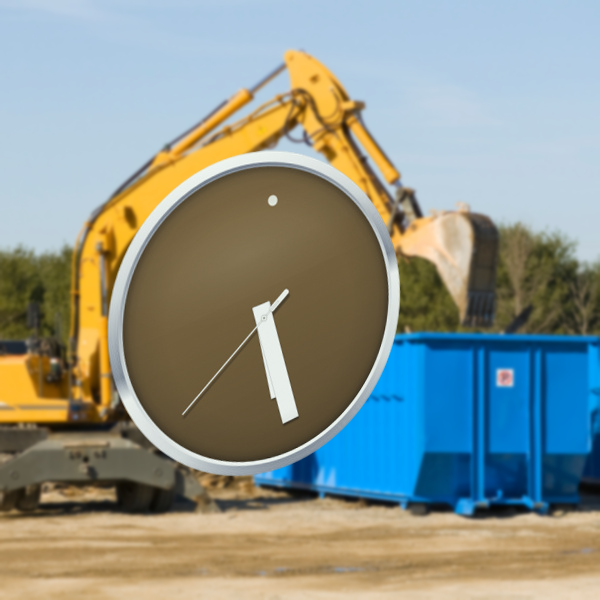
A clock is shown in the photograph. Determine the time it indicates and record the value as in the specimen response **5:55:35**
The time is **5:26:37**
